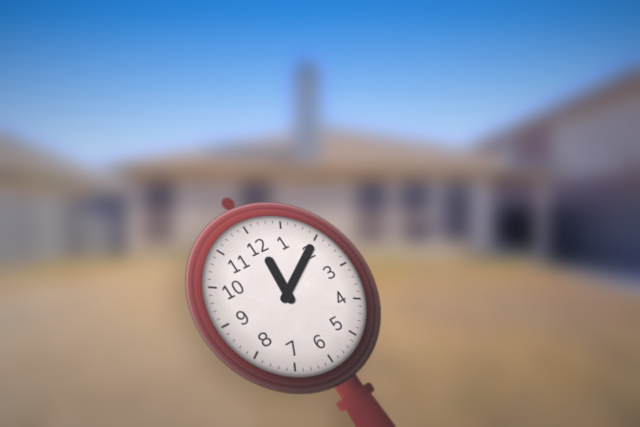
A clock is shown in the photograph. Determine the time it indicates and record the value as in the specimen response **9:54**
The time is **12:10**
